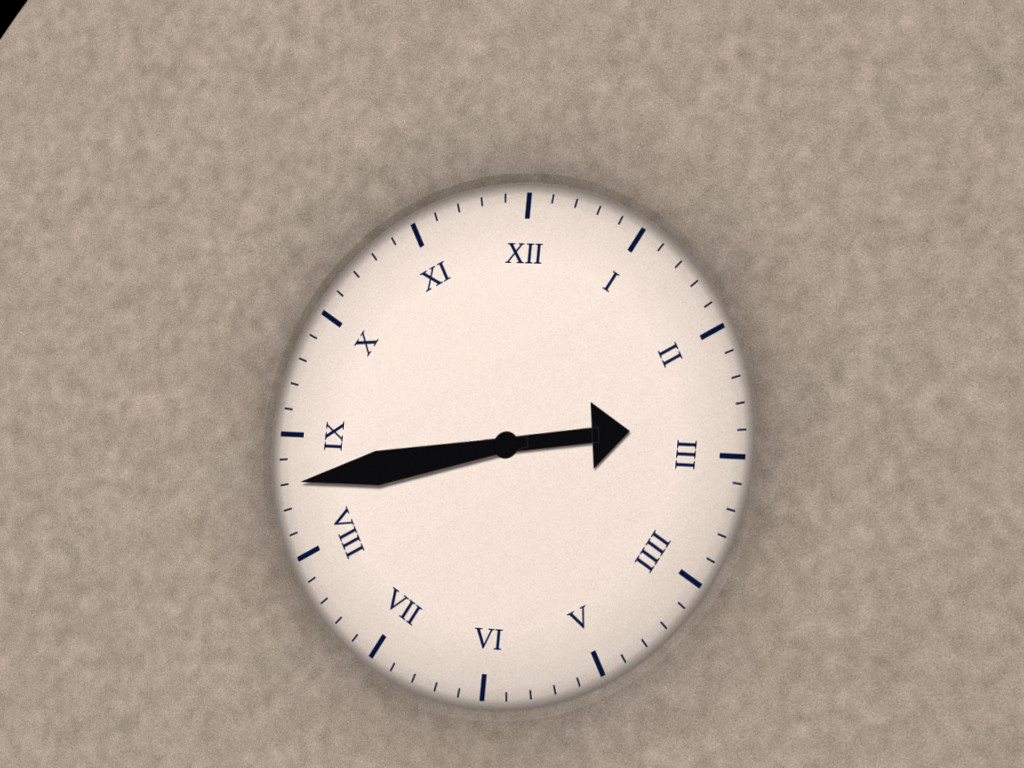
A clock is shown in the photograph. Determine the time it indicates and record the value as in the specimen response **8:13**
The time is **2:43**
